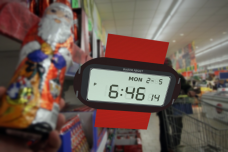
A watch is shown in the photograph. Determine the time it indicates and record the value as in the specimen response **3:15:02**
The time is **6:46:14**
